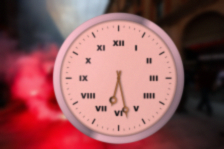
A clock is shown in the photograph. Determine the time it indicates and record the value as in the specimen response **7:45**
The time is **6:28**
